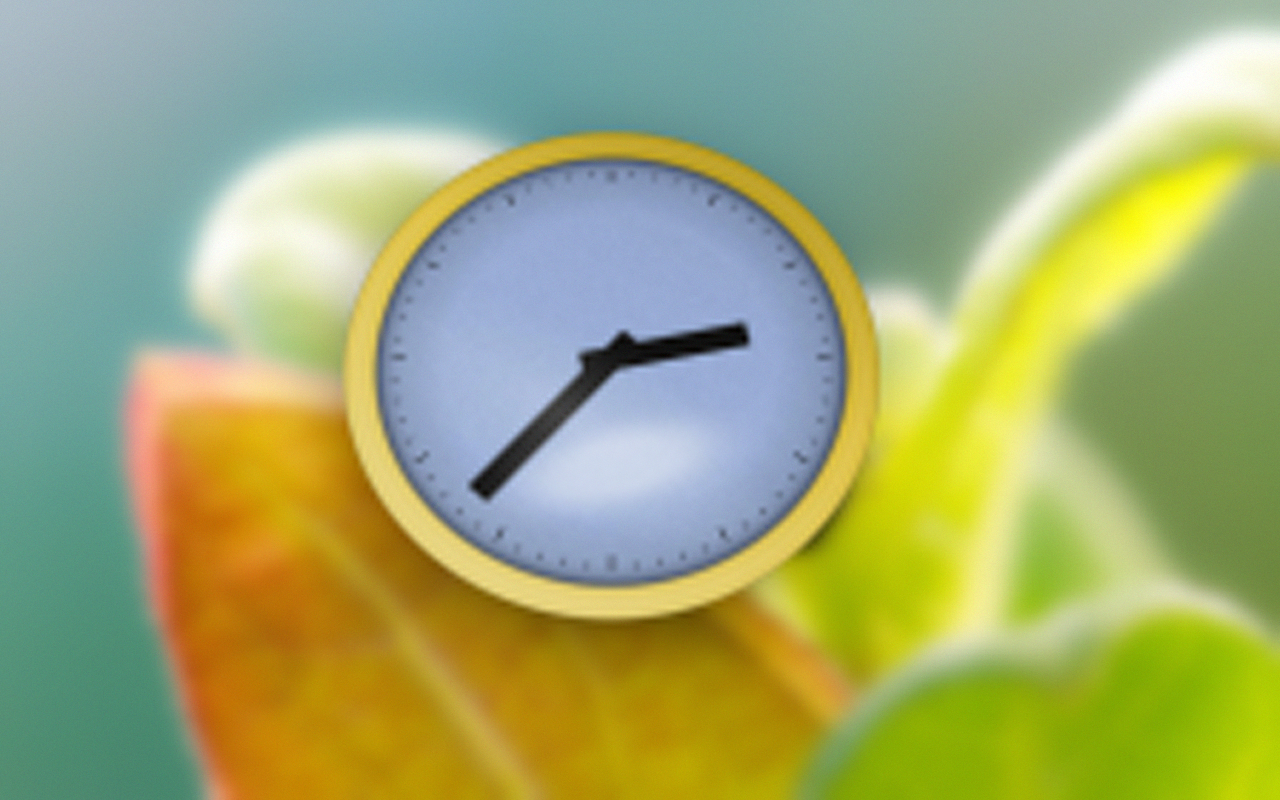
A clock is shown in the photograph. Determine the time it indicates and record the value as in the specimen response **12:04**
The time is **2:37**
